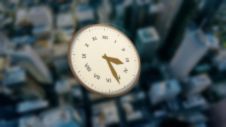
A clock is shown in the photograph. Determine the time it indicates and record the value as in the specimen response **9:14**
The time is **3:26**
